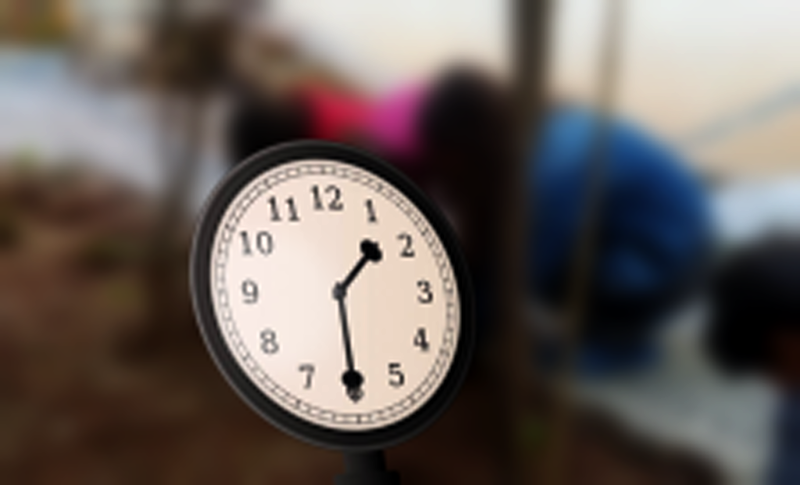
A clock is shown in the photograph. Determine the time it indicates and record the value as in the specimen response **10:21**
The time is **1:30**
